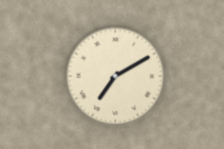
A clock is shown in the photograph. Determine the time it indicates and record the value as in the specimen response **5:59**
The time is **7:10**
